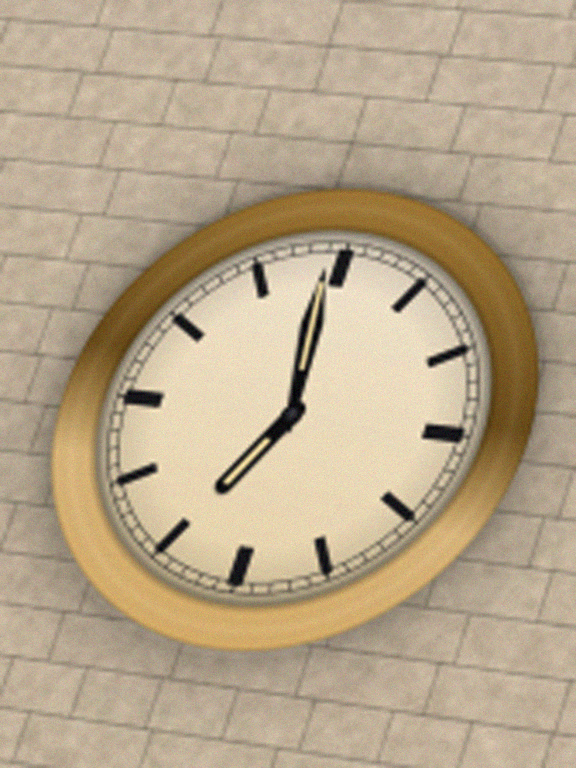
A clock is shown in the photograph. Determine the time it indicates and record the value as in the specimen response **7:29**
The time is **6:59**
